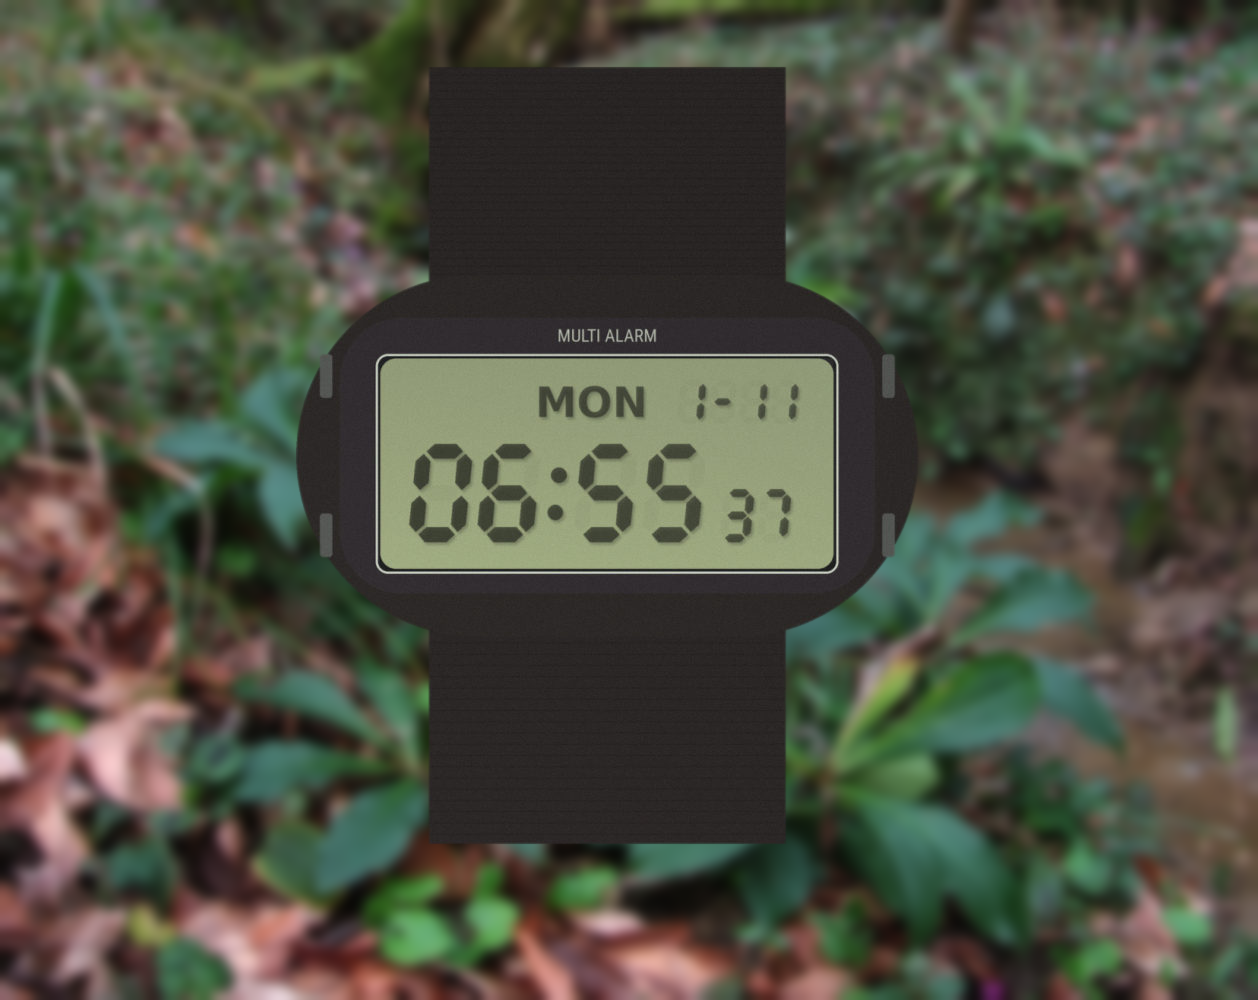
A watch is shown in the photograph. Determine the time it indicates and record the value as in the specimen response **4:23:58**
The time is **6:55:37**
